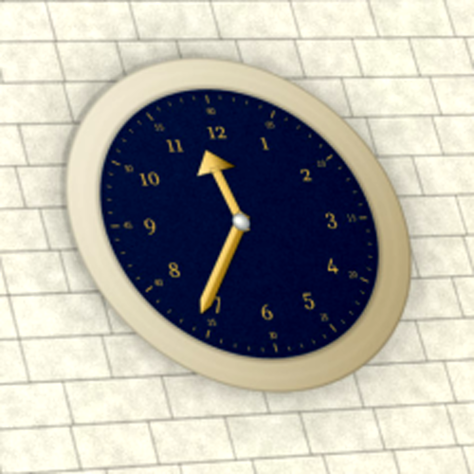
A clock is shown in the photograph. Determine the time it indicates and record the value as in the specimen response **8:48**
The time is **11:36**
